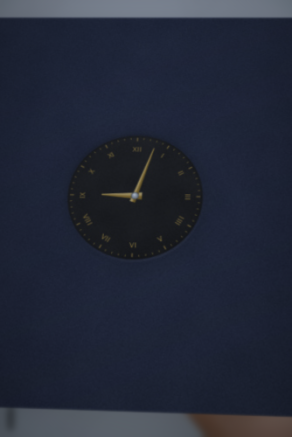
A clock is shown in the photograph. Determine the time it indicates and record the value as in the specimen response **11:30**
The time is **9:03**
